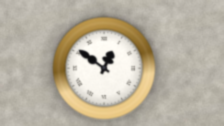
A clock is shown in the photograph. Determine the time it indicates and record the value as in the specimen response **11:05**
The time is **12:51**
